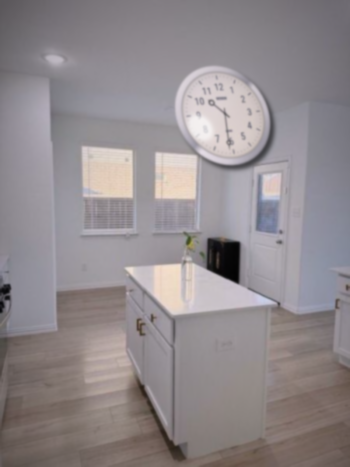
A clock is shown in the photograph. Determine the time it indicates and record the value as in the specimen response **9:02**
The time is **10:31**
